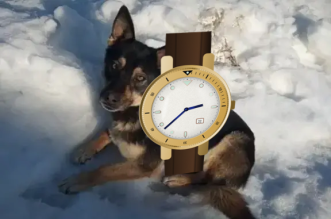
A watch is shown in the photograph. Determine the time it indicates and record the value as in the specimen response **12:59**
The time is **2:38**
